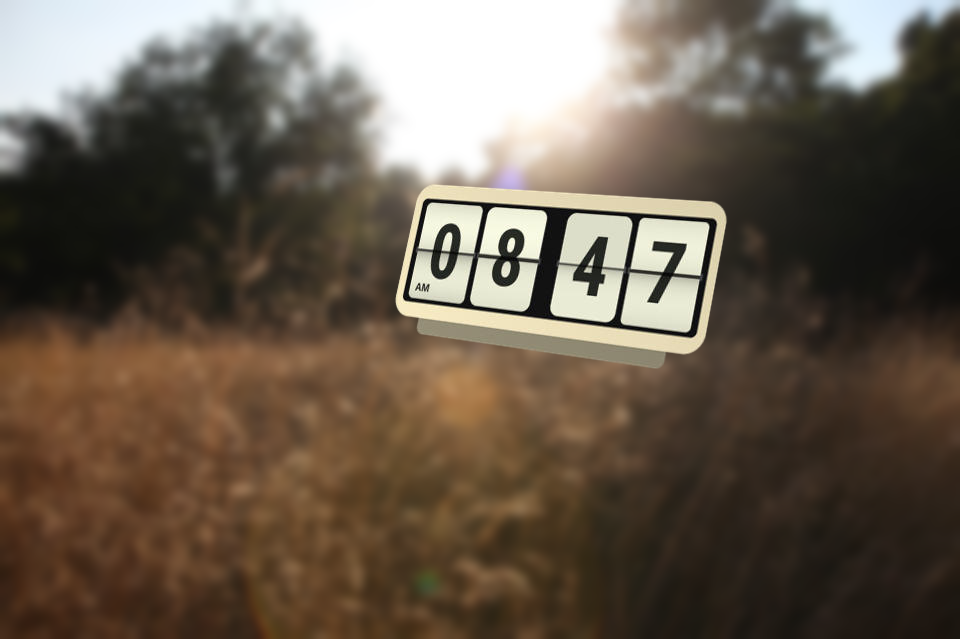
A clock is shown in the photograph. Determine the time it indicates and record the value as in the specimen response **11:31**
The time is **8:47**
